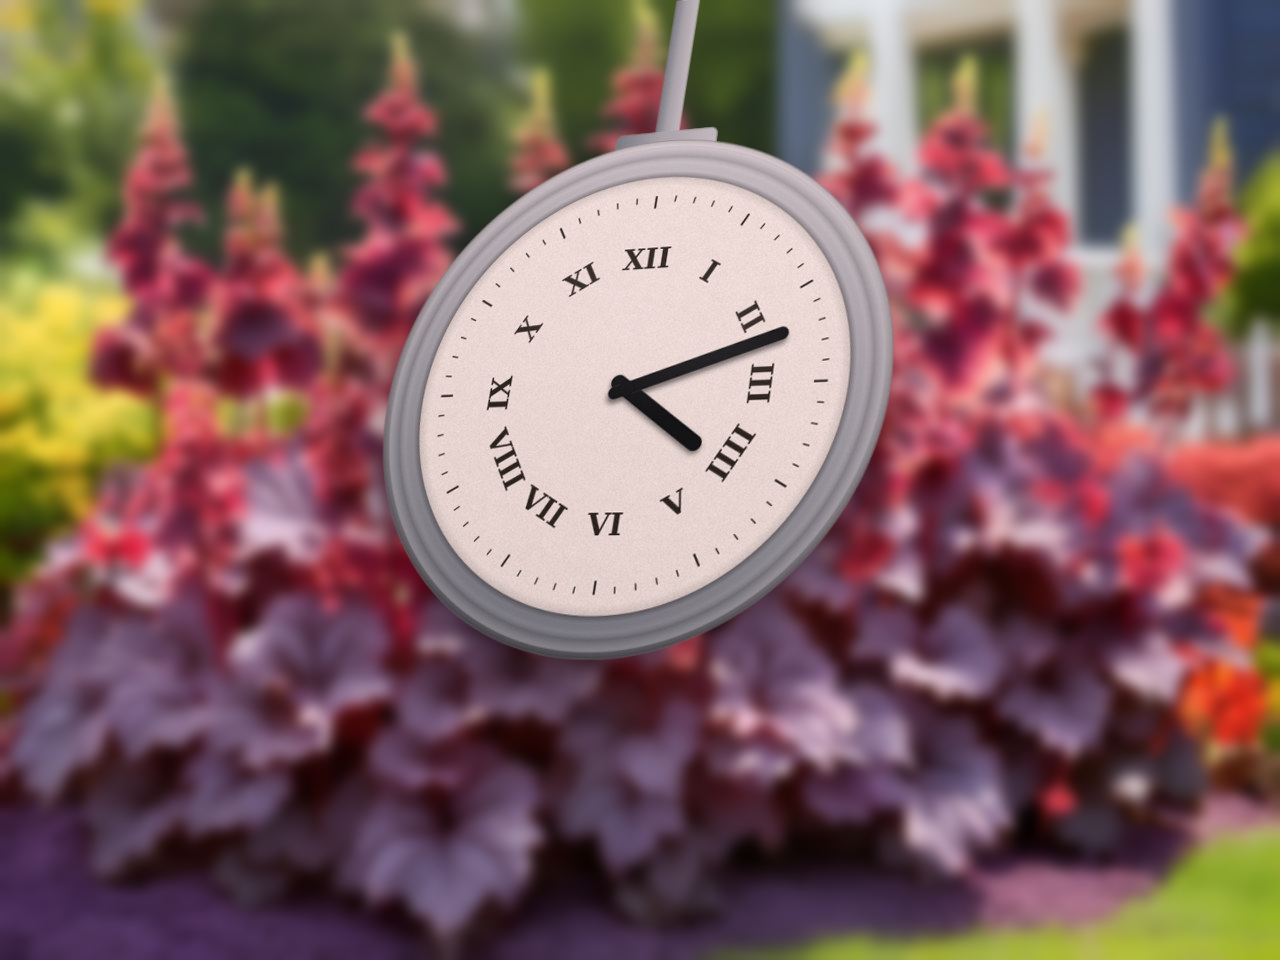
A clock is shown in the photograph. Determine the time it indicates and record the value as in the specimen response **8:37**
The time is **4:12**
